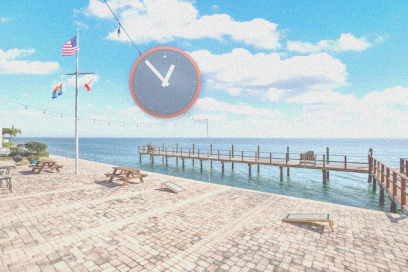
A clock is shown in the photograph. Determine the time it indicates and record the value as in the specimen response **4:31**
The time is **12:53**
